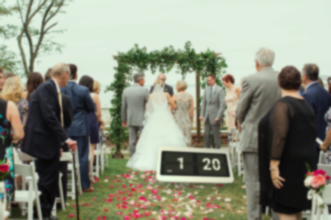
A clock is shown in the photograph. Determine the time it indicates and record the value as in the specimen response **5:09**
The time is **1:20**
